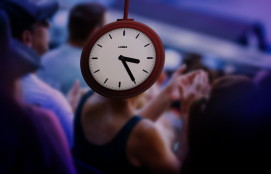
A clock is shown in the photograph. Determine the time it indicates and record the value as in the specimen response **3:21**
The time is **3:25**
